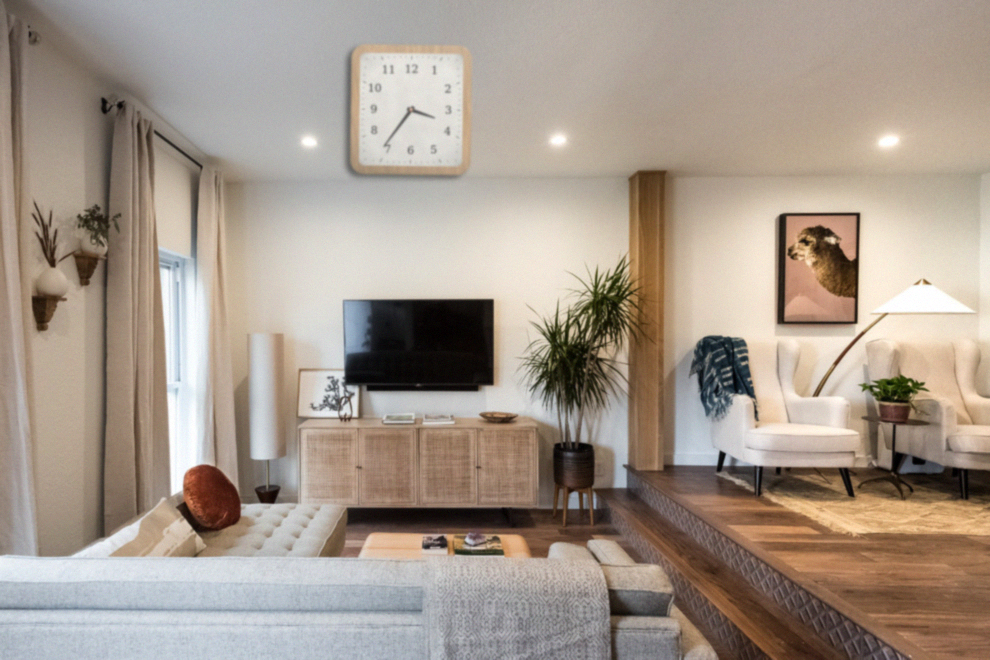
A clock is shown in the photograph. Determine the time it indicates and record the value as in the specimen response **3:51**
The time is **3:36**
